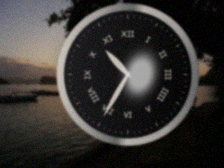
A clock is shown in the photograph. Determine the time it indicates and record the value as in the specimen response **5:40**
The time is **10:35**
